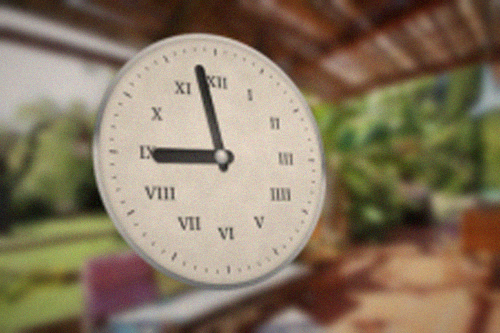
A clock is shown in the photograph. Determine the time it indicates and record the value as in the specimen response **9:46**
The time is **8:58**
